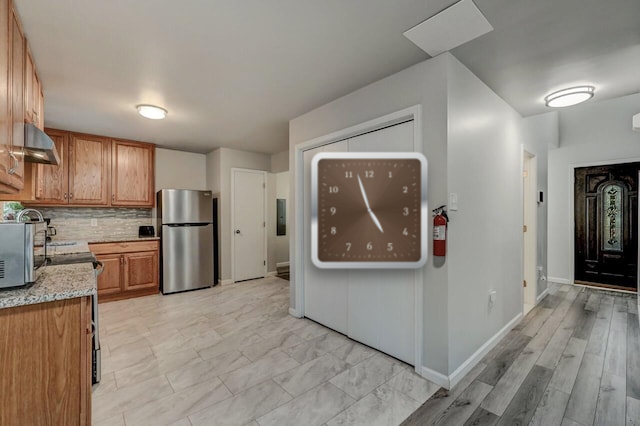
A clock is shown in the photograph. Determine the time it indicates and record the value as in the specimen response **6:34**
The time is **4:57**
